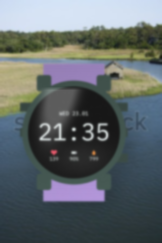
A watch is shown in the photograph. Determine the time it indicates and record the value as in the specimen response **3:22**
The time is **21:35**
